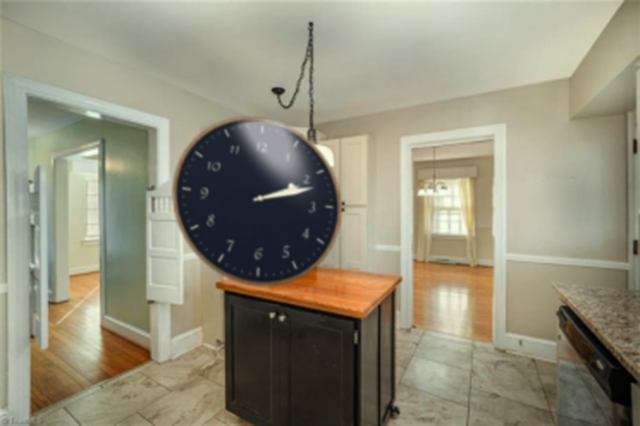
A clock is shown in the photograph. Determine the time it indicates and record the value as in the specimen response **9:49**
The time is **2:12**
